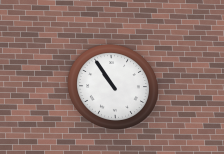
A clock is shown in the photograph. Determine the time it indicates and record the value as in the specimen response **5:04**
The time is **10:55**
